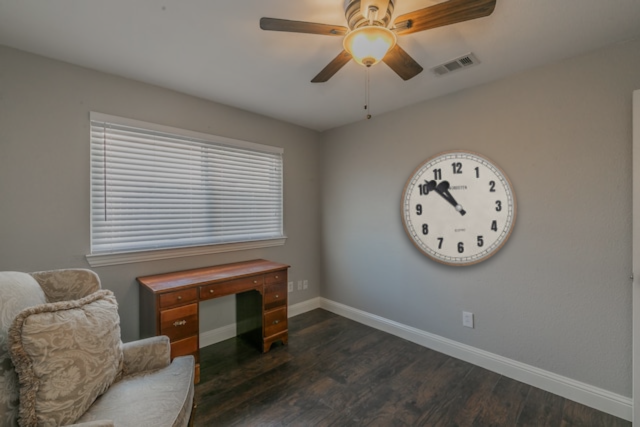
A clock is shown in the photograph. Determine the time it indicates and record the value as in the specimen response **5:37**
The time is **10:52**
